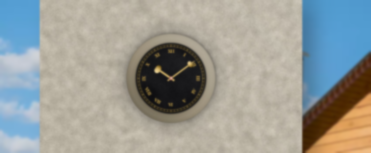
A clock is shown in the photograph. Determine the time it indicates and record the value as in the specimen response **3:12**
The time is **10:09**
